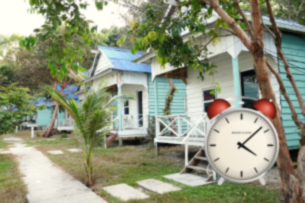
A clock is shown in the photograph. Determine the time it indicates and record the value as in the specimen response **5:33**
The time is **4:08**
